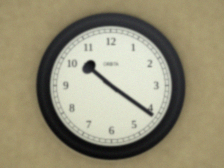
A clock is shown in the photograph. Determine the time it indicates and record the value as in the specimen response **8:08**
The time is **10:21**
